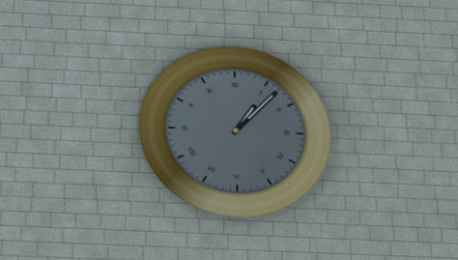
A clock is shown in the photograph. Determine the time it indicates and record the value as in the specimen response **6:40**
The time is **1:07**
